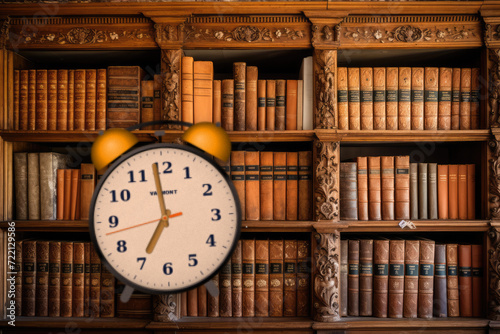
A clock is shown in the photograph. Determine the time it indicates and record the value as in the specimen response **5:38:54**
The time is **6:58:43**
